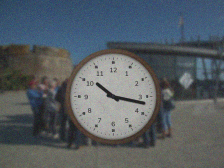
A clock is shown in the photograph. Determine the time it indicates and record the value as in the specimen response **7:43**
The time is **10:17**
